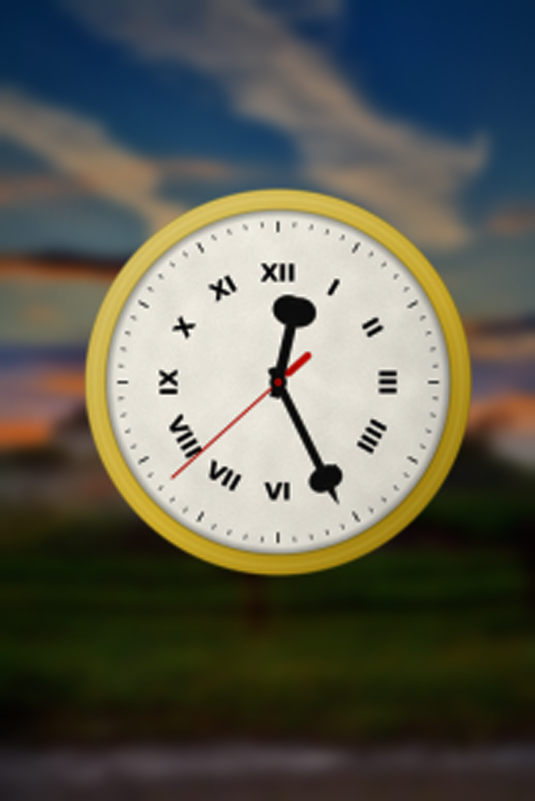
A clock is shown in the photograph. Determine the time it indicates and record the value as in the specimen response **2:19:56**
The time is **12:25:38**
